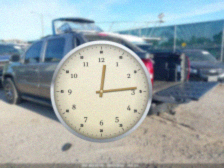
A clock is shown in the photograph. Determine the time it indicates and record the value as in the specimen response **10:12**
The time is **12:14**
